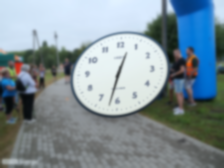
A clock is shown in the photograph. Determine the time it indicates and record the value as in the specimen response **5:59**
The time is **12:32**
